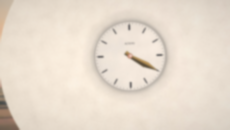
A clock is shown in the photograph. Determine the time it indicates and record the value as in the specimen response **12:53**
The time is **4:20**
